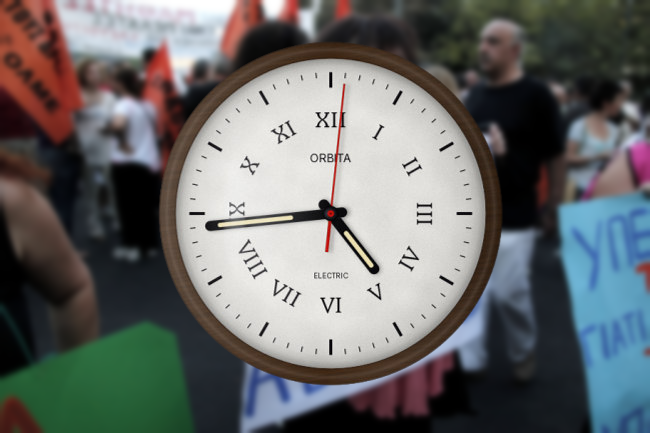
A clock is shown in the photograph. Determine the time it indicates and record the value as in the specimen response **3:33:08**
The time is **4:44:01**
